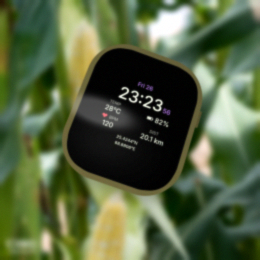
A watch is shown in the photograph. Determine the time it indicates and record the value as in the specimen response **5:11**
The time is **23:23**
